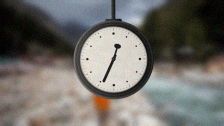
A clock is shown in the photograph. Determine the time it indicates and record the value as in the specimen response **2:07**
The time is **12:34**
